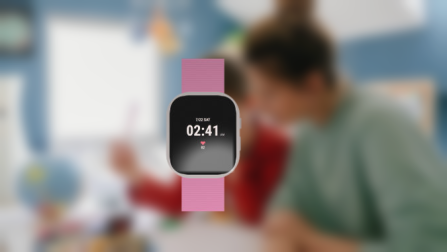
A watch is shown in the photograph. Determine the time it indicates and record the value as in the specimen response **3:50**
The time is **2:41**
